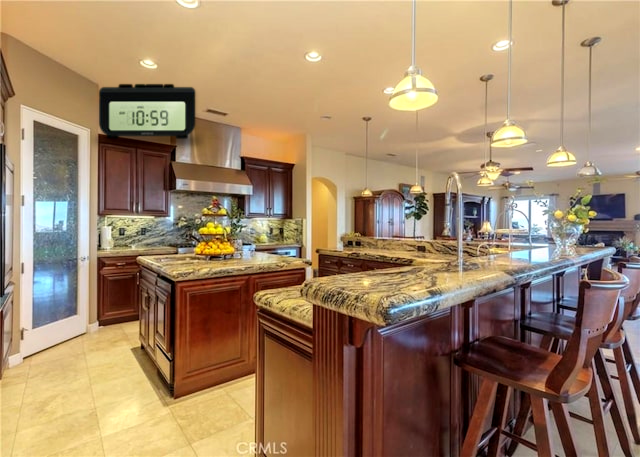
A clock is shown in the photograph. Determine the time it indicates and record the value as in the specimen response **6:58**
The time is **10:59**
